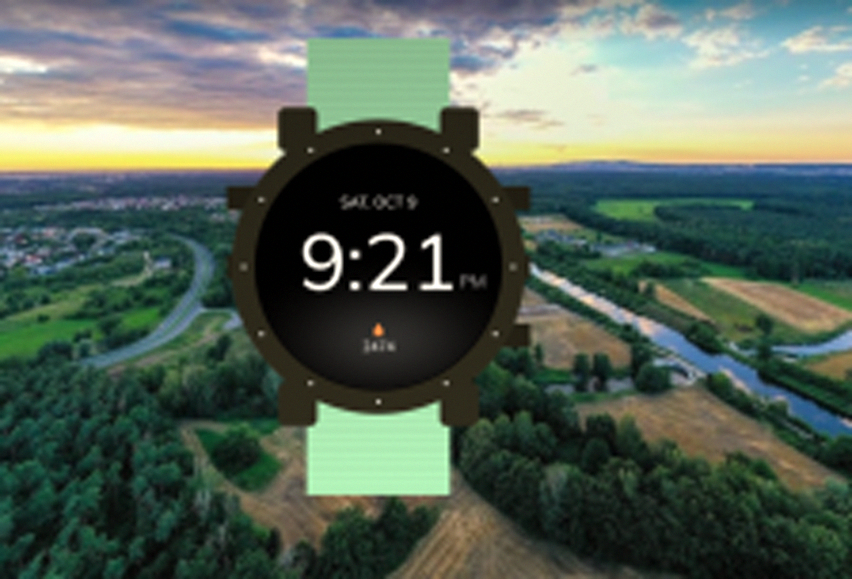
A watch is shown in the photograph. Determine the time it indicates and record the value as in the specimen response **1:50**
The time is **9:21**
